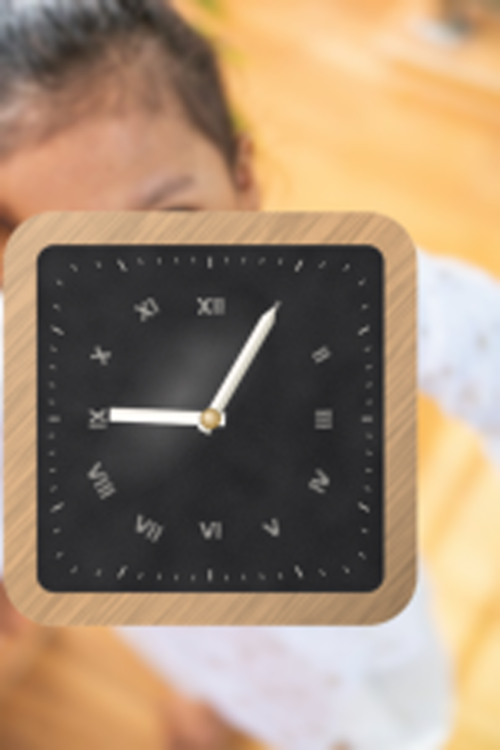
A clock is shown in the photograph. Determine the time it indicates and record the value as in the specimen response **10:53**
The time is **9:05**
